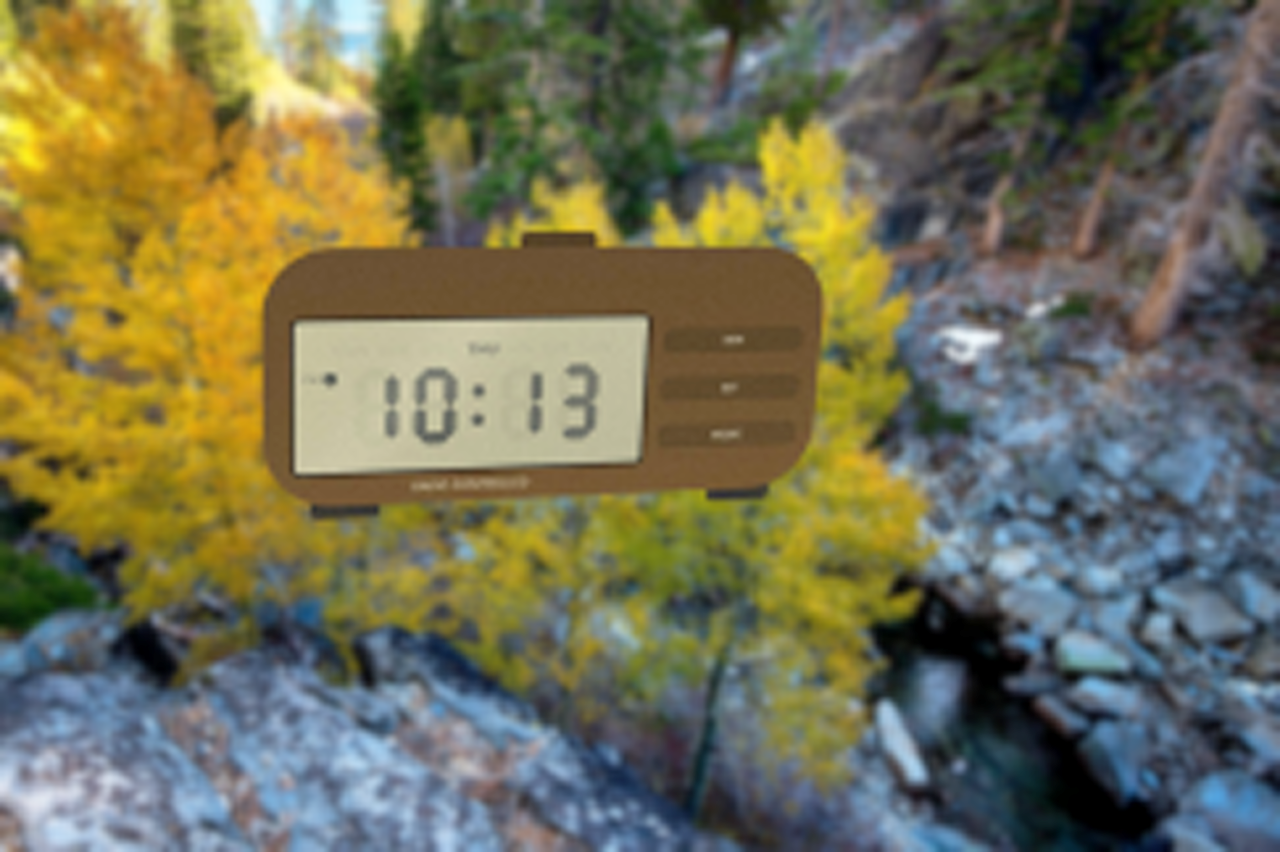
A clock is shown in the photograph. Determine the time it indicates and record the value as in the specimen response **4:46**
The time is **10:13**
